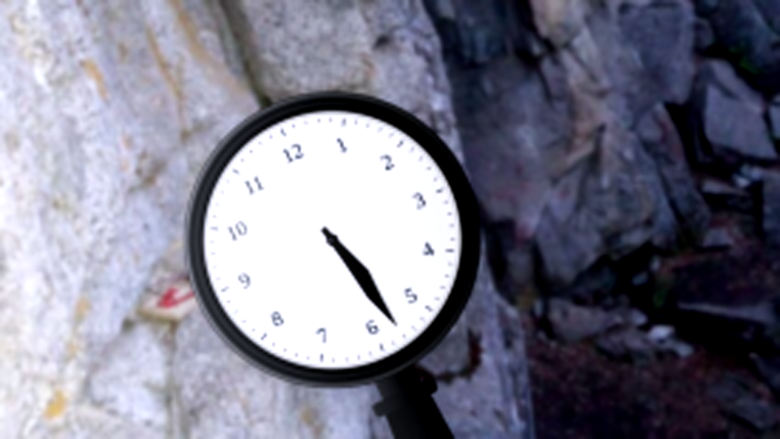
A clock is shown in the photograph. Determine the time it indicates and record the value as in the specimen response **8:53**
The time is **5:28**
